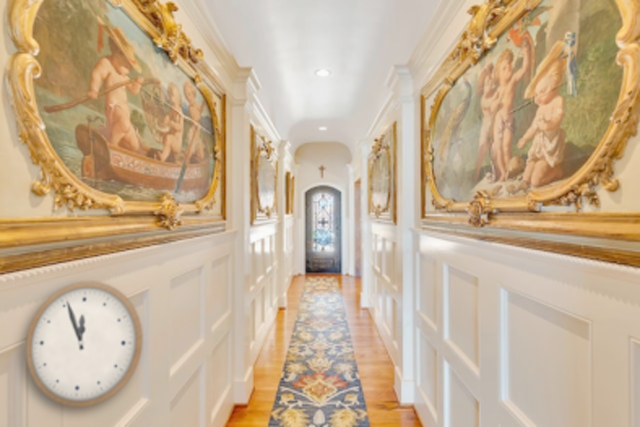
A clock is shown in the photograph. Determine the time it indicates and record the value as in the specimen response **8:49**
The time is **11:56**
